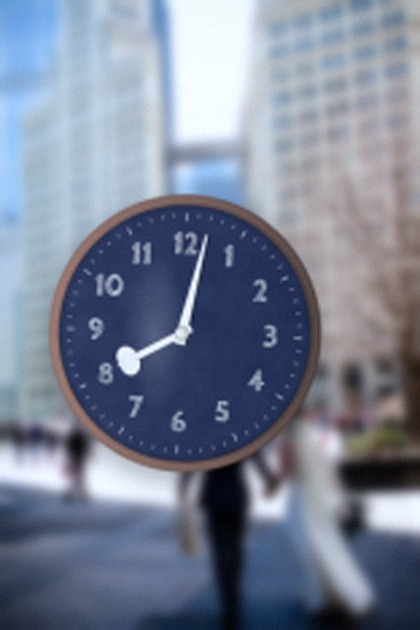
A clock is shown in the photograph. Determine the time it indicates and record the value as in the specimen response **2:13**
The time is **8:02**
